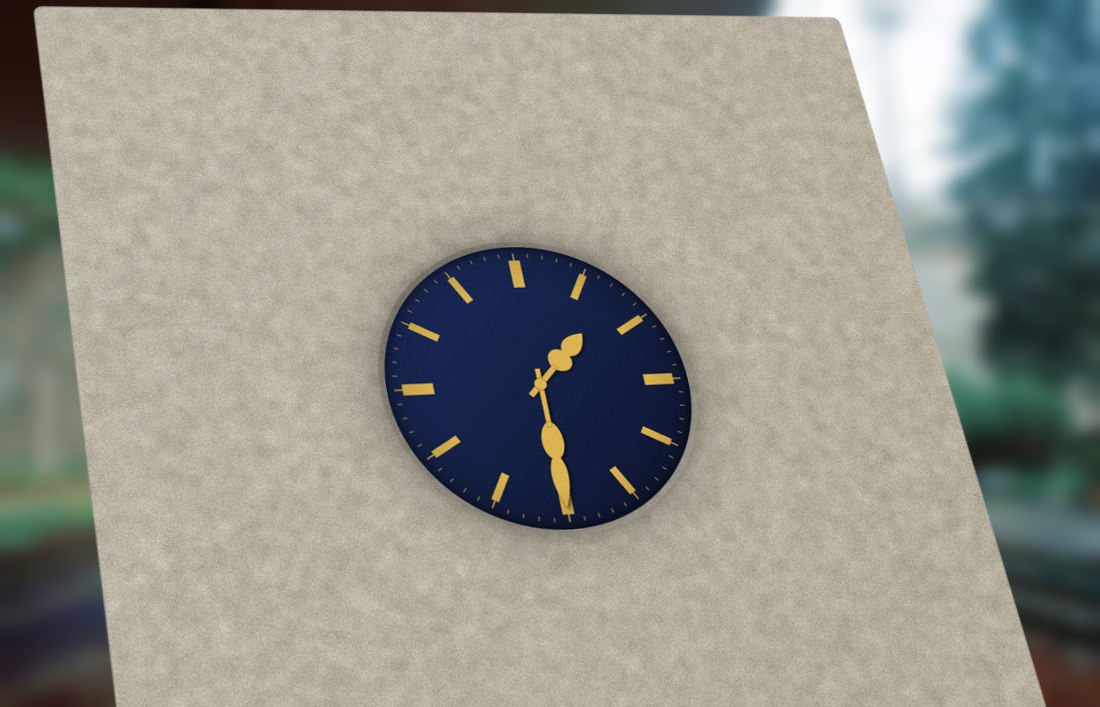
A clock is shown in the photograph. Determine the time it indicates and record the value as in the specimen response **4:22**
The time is **1:30**
